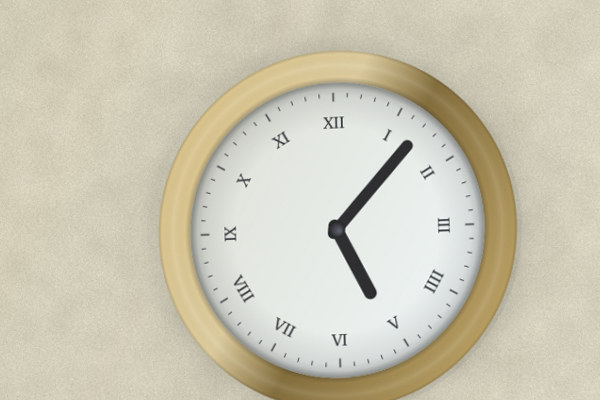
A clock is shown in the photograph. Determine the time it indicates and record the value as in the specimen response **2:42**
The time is **5:07**
